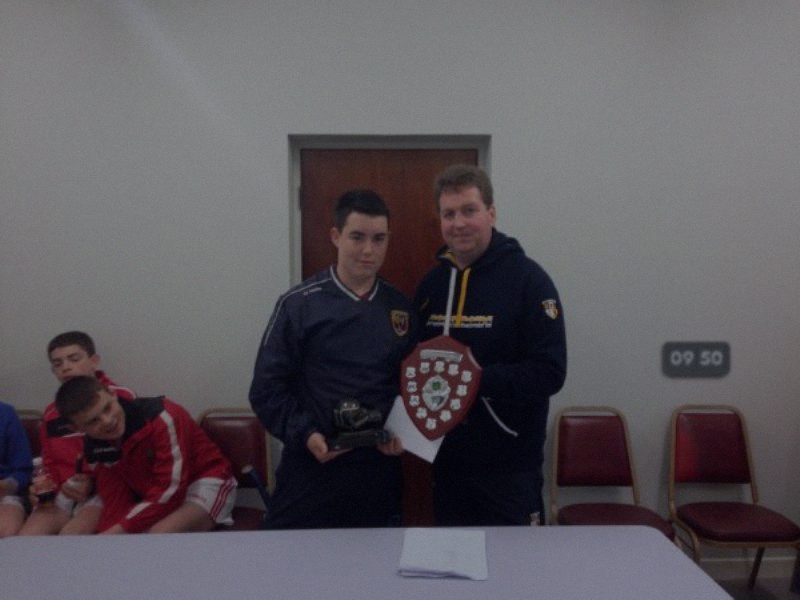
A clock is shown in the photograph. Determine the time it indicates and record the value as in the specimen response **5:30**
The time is **9:50**
